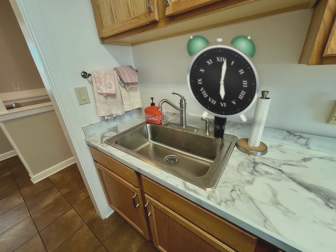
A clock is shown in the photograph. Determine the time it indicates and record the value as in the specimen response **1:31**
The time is **6:02**
